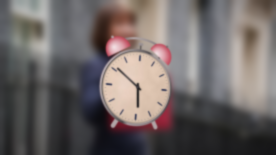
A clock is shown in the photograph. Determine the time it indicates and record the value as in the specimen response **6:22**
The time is **5:51**
